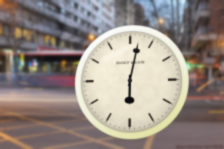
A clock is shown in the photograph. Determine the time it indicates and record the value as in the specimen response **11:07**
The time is **6:02**
